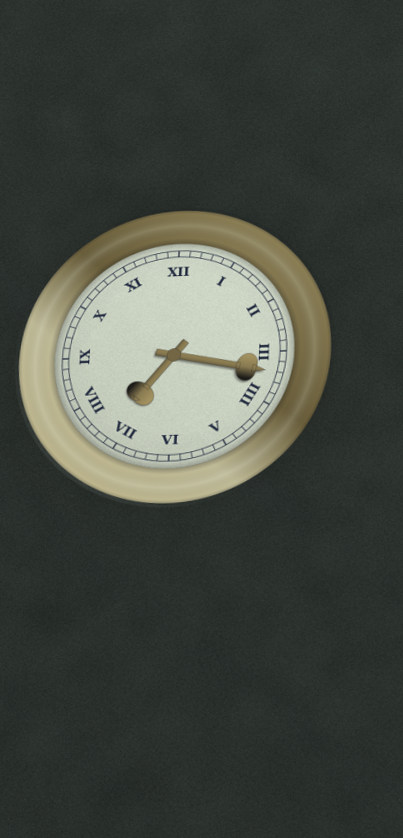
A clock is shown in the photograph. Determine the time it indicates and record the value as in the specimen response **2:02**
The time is **7:17**
